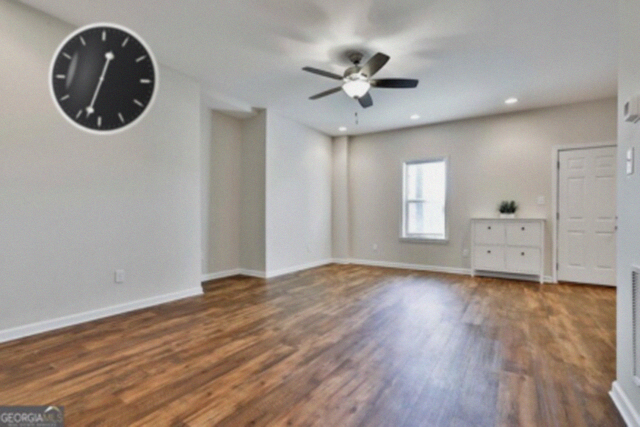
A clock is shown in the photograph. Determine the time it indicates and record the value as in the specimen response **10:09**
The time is **12:33**
